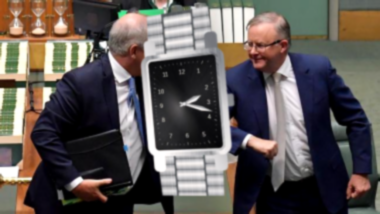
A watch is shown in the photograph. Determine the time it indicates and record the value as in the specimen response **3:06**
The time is **2:18**
